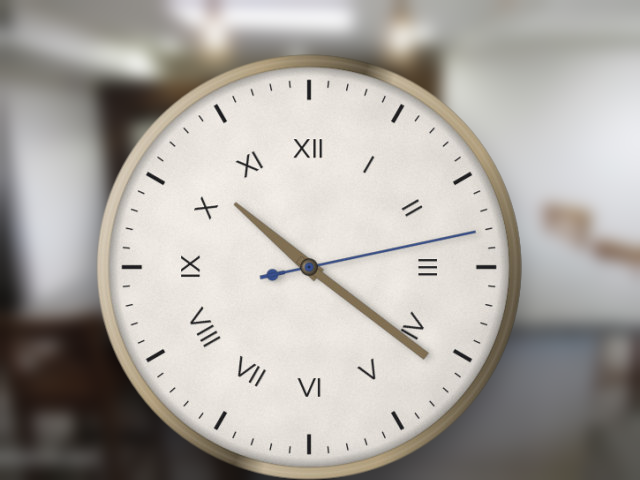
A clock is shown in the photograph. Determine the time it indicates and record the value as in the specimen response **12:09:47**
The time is **10:21:13**
